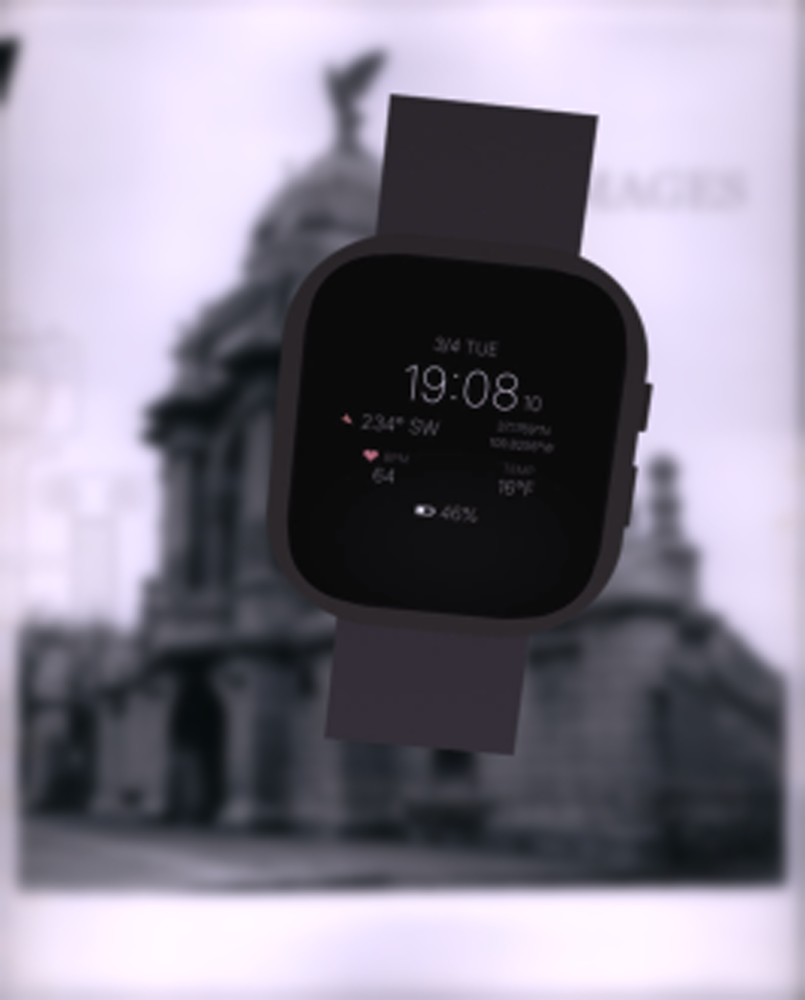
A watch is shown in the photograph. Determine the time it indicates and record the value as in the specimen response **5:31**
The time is **19:08**
